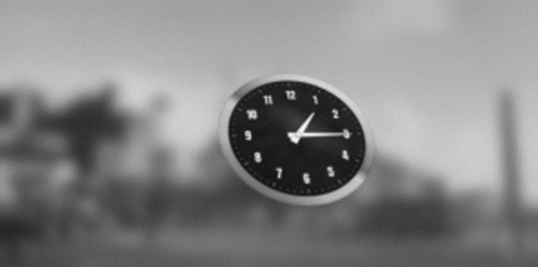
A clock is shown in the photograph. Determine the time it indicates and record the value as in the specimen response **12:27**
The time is **1:15**
